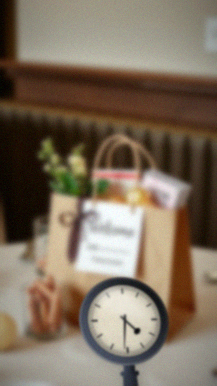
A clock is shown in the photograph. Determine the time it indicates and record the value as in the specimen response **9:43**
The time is **4:31**
